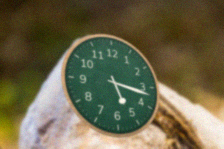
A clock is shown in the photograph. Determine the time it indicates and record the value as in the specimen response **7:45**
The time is **5:17**
